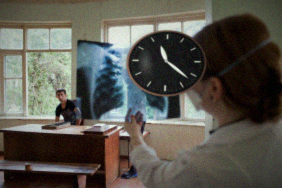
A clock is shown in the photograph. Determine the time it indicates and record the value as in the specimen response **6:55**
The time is **11:22**
